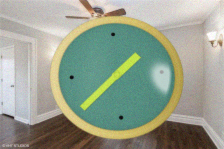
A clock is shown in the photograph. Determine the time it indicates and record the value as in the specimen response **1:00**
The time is **1:38**
